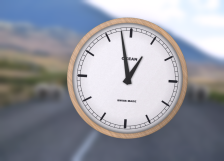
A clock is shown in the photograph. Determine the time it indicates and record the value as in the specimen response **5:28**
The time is **12:58**
